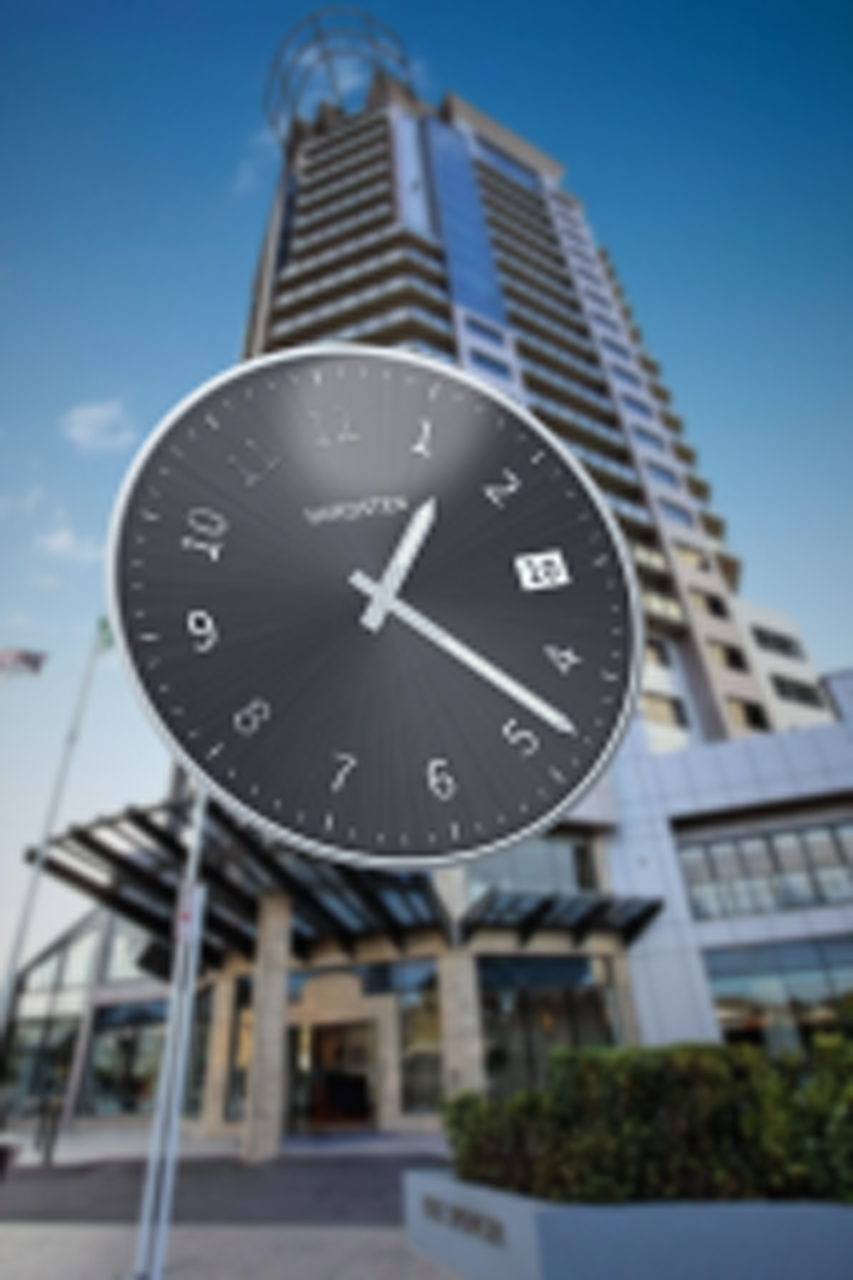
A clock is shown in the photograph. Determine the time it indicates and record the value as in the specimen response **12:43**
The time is **1:23**
